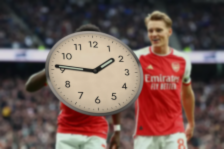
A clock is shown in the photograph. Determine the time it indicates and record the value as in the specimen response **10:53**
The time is **1:46**
